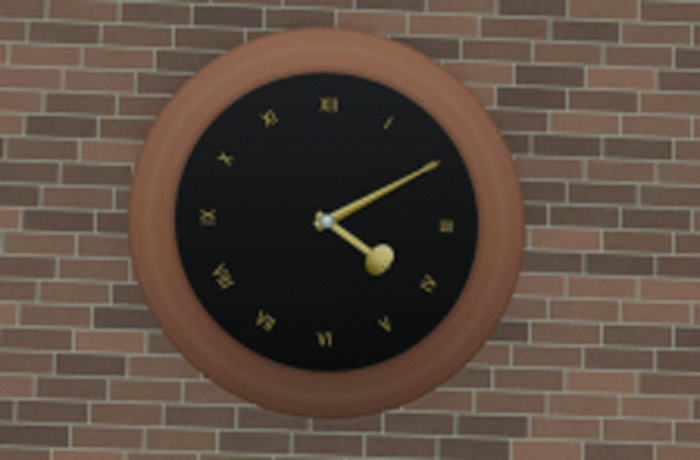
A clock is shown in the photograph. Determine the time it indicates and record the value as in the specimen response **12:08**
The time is **4:10**
